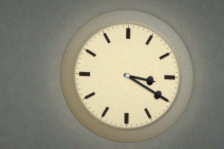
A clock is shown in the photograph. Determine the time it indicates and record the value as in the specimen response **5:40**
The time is **3:20**
